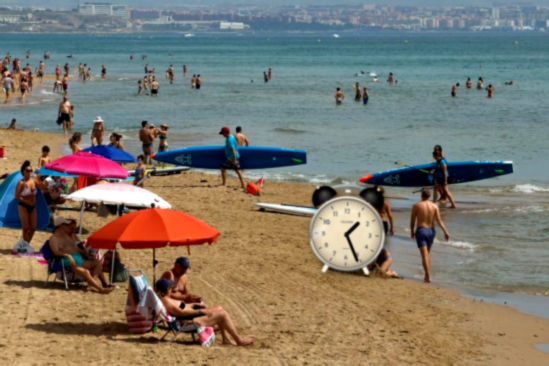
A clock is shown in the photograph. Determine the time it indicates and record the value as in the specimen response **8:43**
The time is **1:26**
